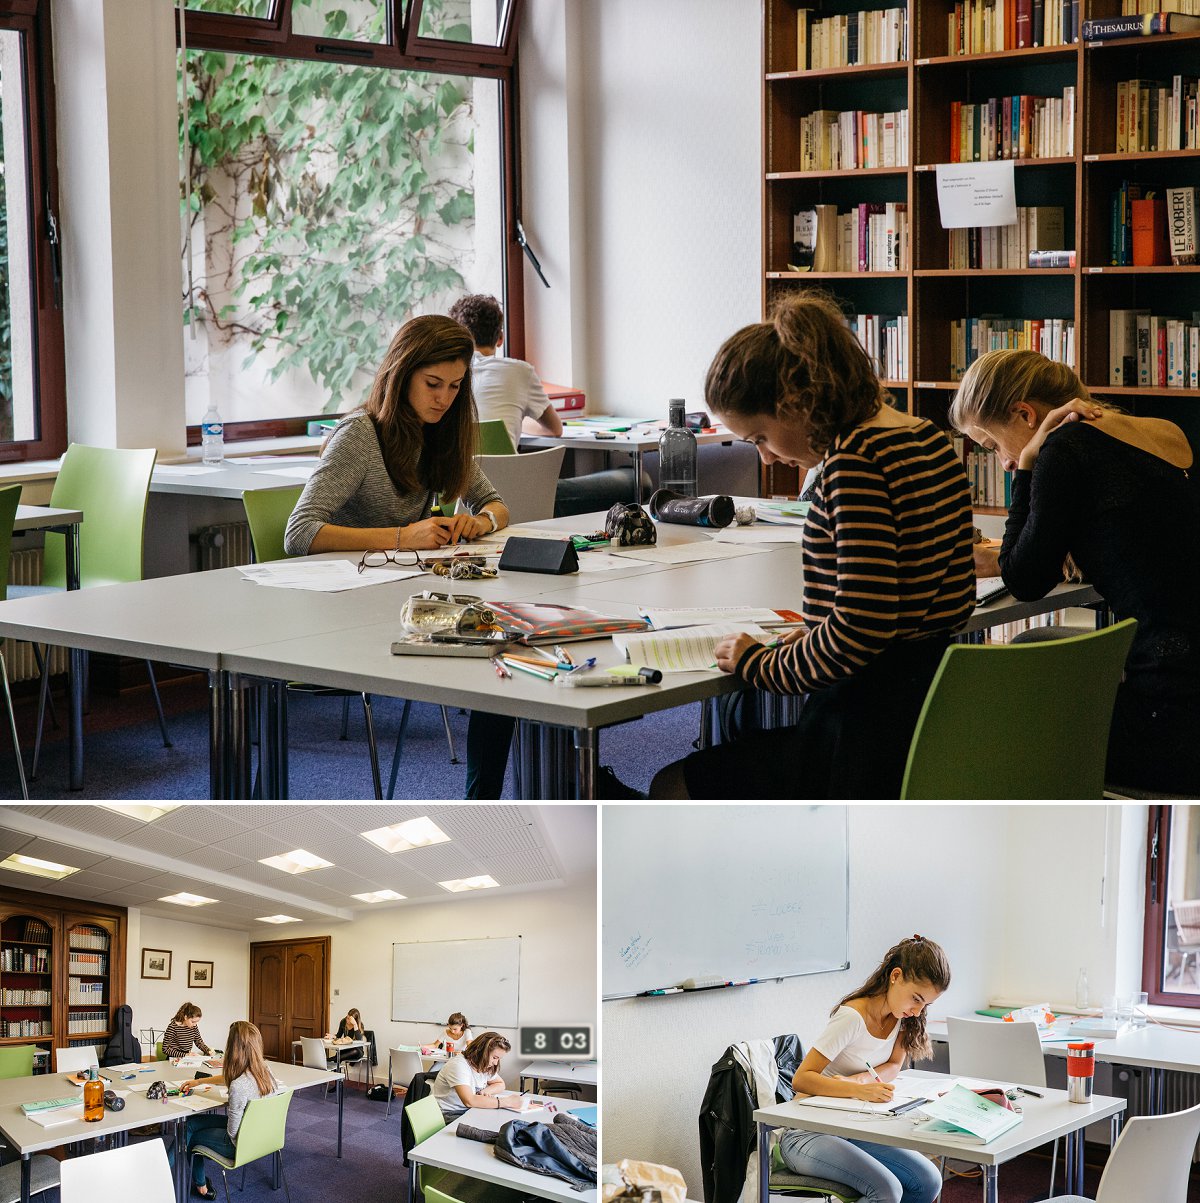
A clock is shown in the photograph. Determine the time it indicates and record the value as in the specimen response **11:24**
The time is **8:03**
